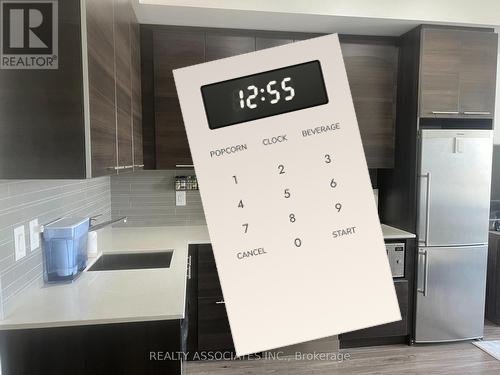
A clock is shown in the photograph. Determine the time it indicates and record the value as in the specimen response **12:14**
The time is **12:55**
